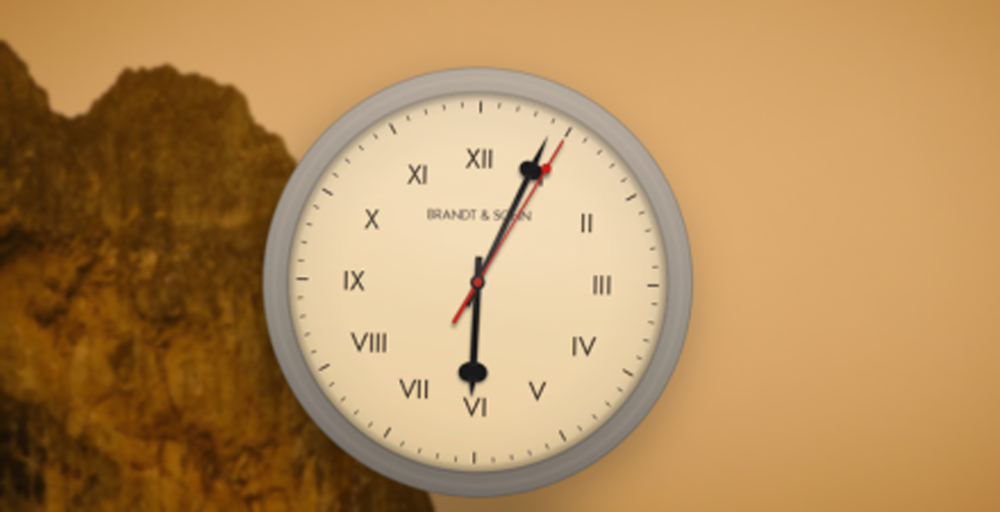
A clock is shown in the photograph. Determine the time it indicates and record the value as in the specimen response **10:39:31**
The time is **6:04:05**
